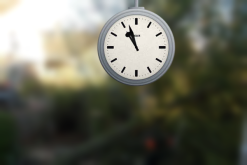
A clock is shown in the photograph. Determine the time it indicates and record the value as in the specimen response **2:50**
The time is **10:57**
